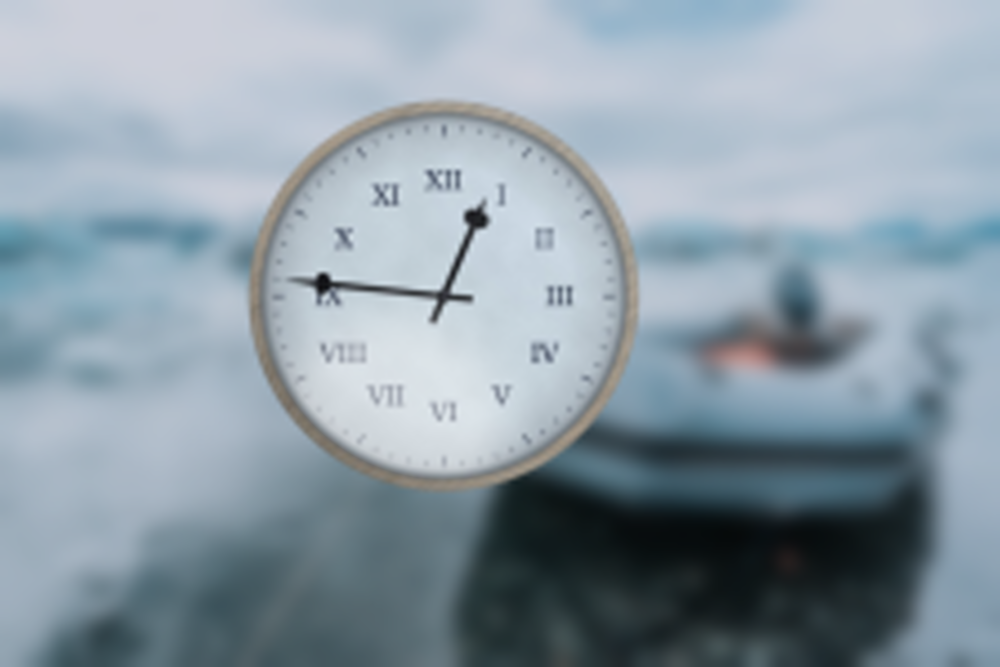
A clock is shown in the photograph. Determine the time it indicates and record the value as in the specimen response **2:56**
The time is **12:46**
